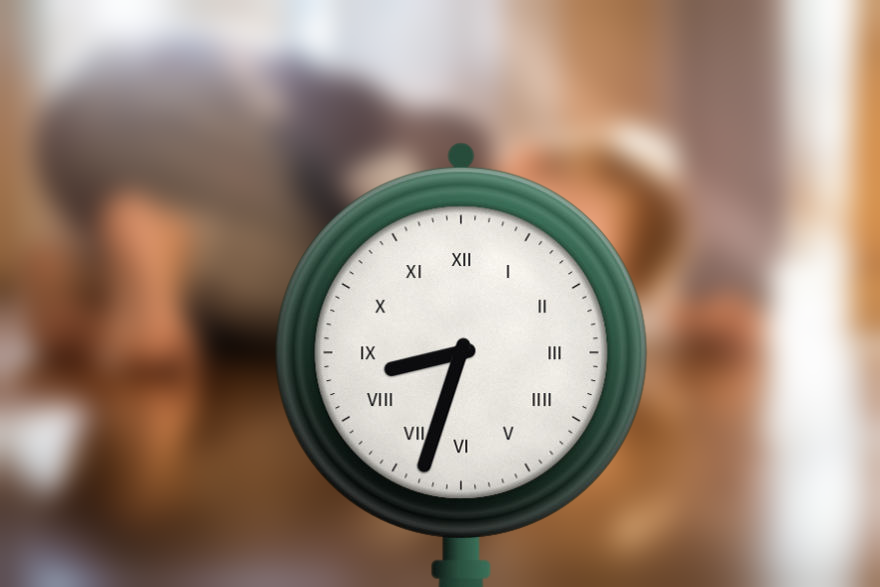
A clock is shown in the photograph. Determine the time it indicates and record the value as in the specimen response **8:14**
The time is **8:33**
